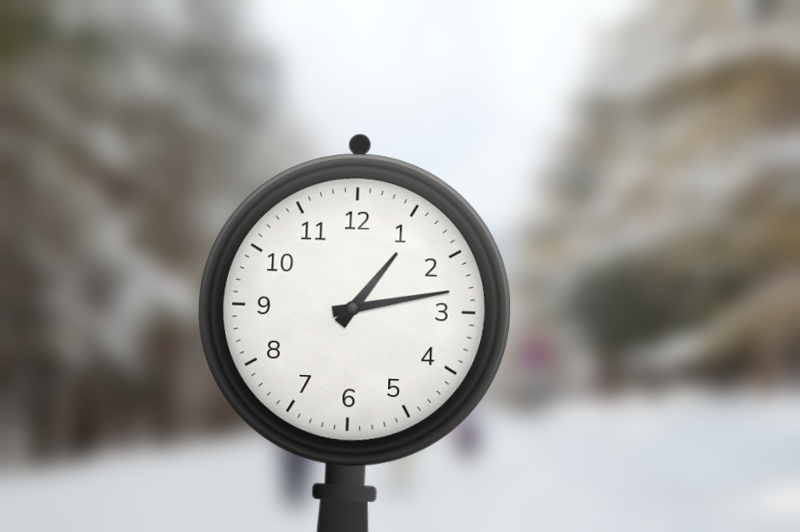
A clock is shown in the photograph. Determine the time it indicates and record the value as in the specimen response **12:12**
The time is **1:13**
